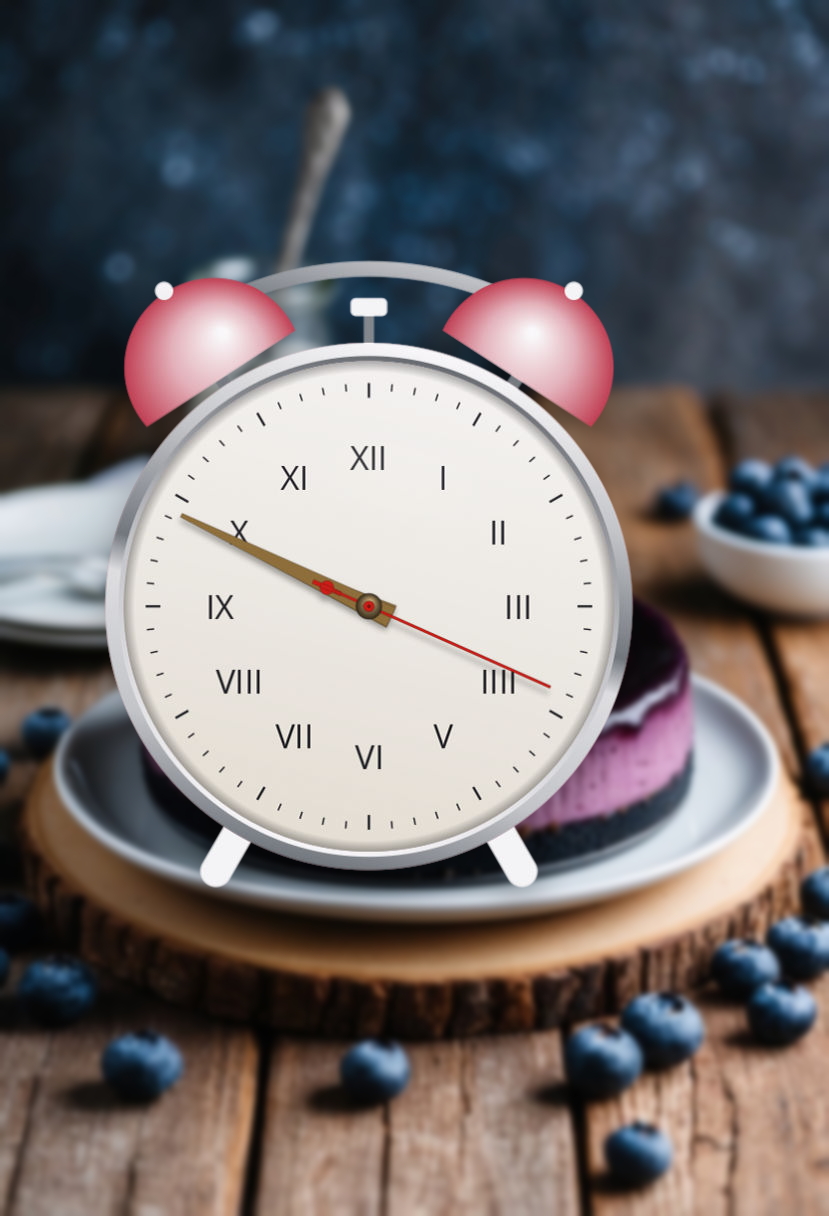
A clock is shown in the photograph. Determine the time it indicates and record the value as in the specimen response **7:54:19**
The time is **9:49:19**
